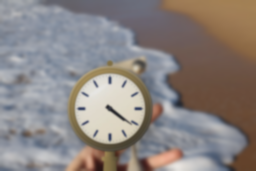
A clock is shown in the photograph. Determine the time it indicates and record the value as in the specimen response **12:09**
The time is **4:21**
